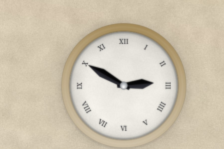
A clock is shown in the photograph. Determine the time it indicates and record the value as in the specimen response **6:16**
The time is **2:50**
